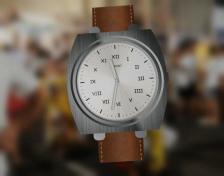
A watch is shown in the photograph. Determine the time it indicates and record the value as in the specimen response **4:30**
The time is **11:32**
